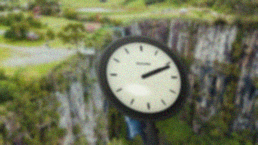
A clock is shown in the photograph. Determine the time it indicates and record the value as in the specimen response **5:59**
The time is **2:11**
